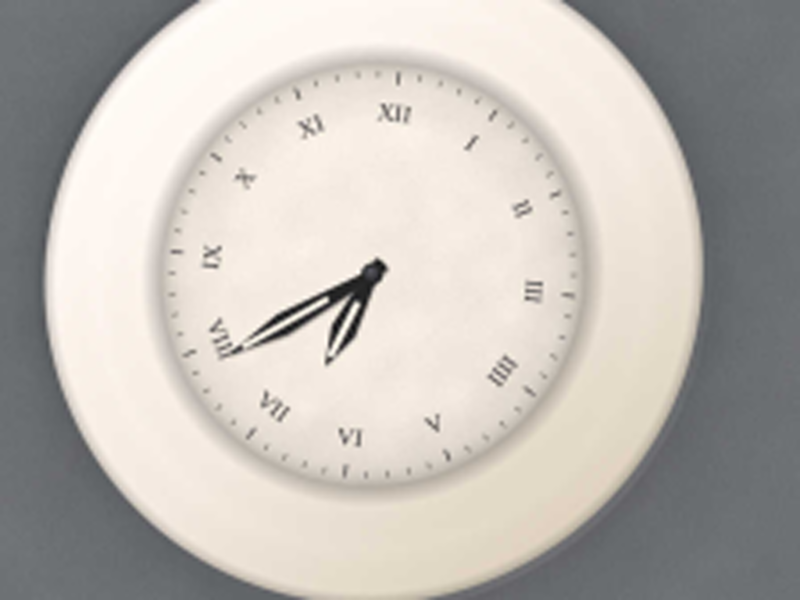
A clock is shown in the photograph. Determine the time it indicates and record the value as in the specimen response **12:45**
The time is **6:39**
